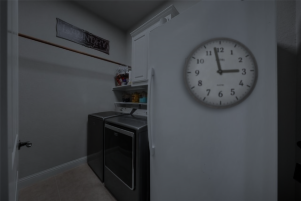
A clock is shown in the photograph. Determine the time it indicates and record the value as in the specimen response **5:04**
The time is **2:58**
